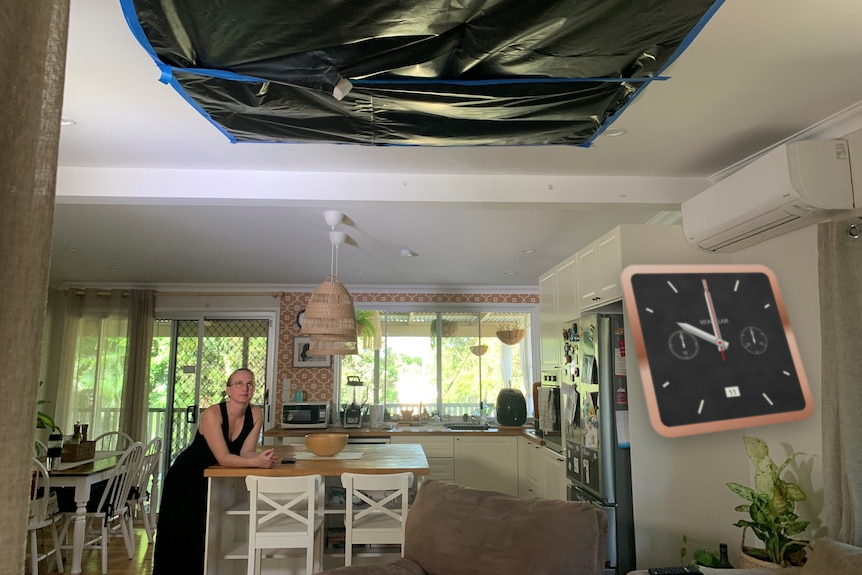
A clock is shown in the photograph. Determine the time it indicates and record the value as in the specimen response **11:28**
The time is **10:00**
